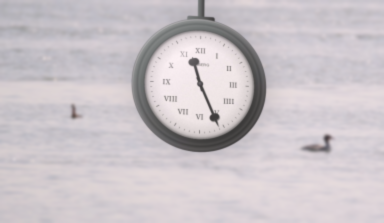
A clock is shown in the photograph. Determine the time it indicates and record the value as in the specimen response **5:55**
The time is **11:26**
